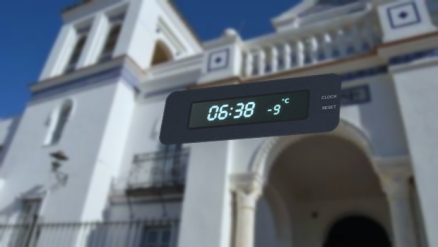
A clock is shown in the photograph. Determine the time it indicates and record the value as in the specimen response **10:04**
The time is **6:38**
